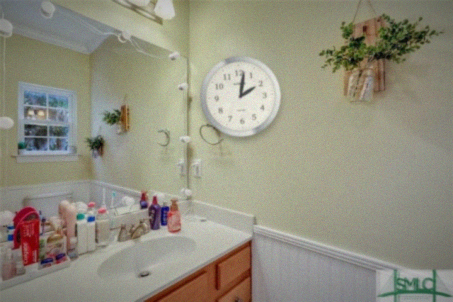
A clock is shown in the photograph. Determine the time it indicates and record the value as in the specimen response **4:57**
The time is **2:02**
